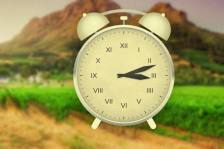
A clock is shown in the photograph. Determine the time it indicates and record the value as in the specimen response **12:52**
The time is **3:12**
